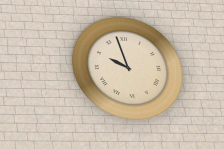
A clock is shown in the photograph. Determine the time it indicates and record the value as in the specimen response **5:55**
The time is **9:58**
